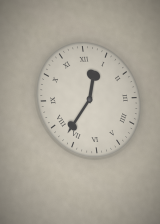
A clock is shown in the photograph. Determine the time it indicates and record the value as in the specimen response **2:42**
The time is **12:37**
